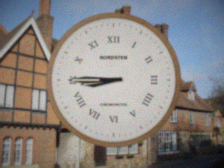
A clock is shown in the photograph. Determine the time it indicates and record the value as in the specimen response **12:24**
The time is **8:45**
